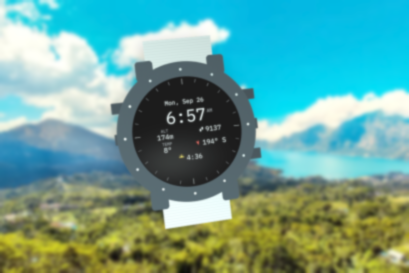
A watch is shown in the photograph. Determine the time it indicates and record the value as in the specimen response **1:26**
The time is **6:57**
